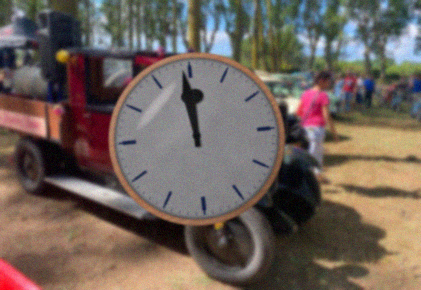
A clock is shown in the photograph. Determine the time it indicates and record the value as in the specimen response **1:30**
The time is **11:59**
